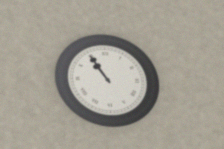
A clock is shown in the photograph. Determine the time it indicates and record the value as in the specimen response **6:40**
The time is **10:55**
